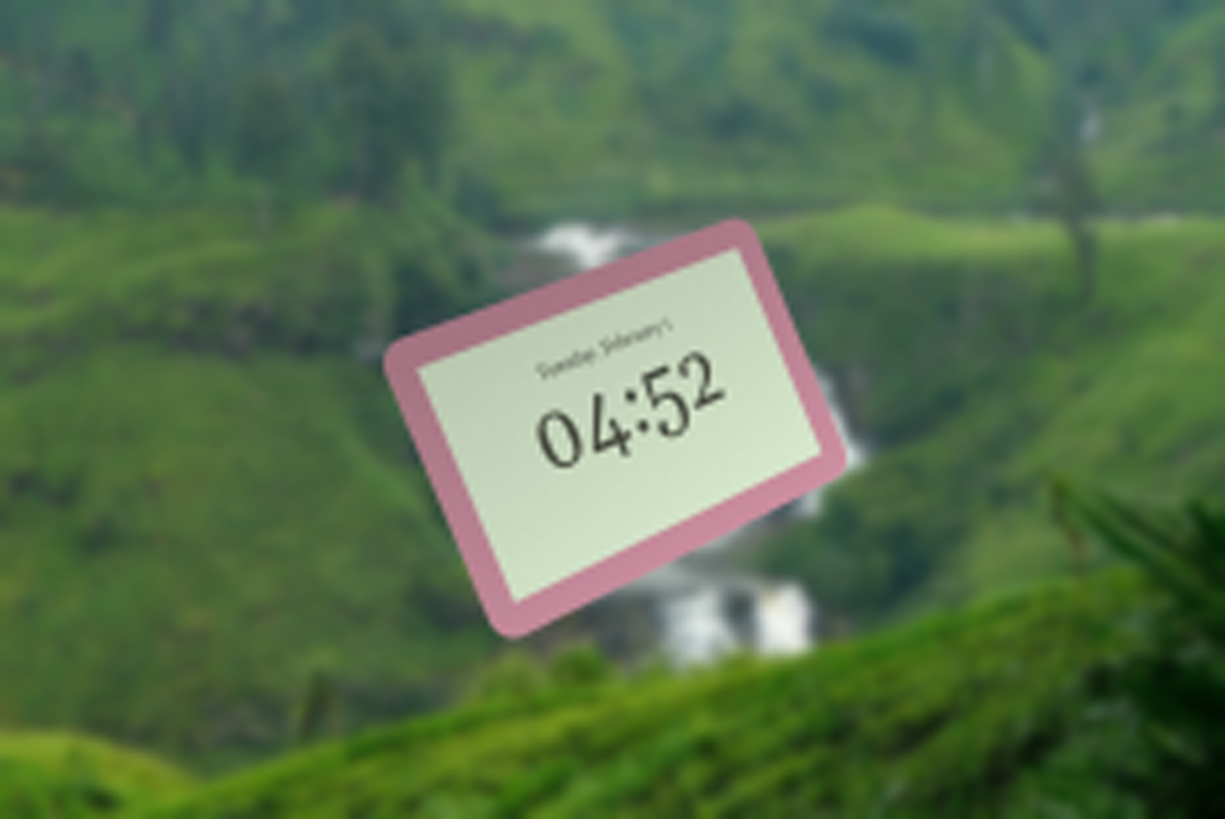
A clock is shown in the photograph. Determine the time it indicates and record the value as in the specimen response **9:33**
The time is **4:52**
